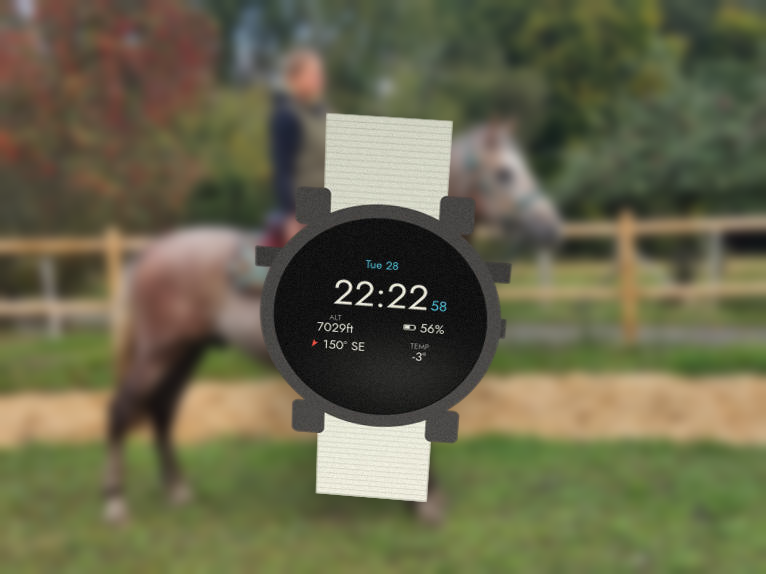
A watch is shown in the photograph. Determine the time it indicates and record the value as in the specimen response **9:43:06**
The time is **22:22:58**
